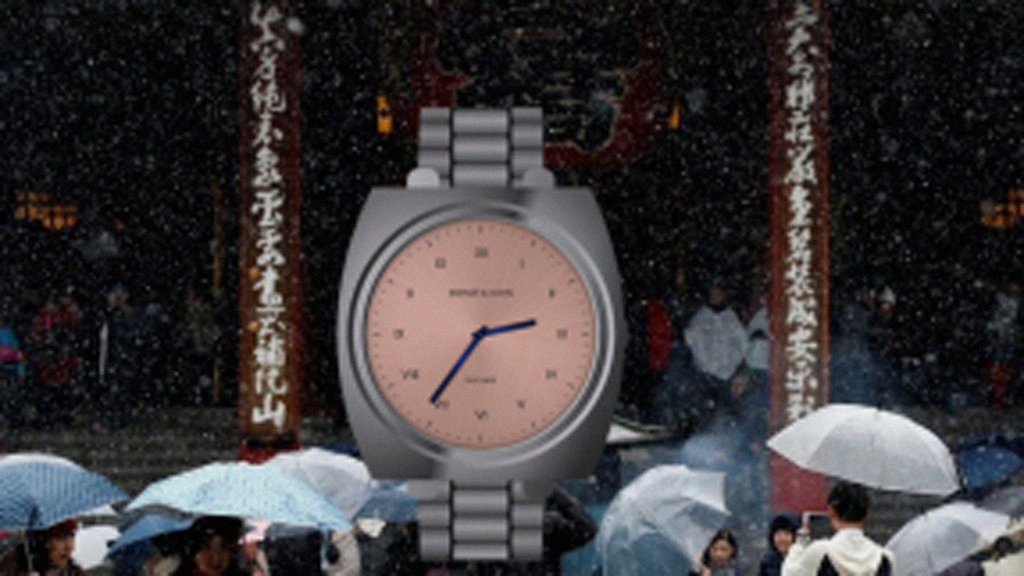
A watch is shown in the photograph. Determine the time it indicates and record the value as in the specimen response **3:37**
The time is **2:36**
